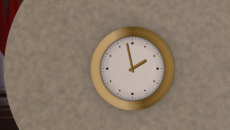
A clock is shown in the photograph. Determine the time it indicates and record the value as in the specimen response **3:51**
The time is **1:58**
